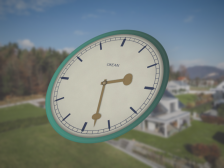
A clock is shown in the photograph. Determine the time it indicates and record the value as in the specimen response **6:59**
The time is **2:28**
